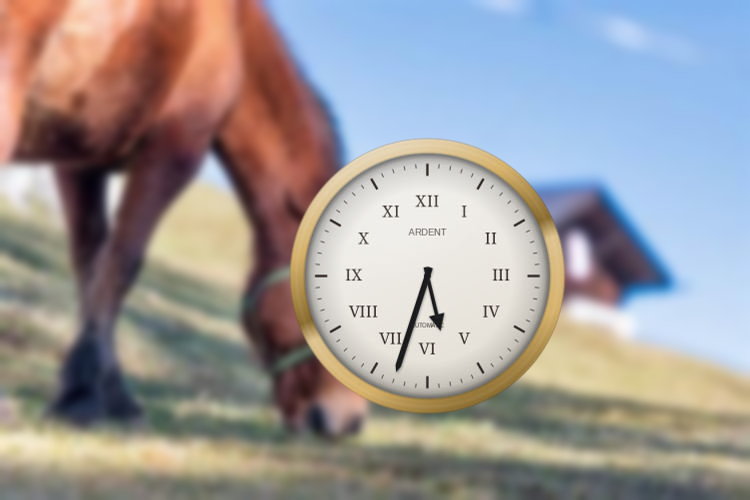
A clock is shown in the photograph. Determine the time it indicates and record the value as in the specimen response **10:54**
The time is **5:33**
